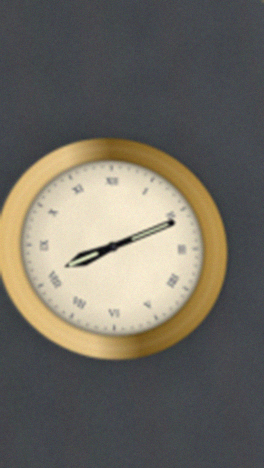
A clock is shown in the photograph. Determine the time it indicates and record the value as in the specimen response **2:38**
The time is **8:11**
